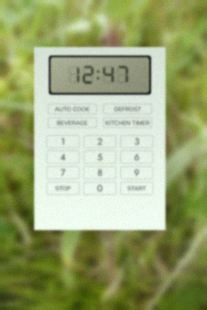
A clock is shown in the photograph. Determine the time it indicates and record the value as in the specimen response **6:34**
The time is **12:47**
